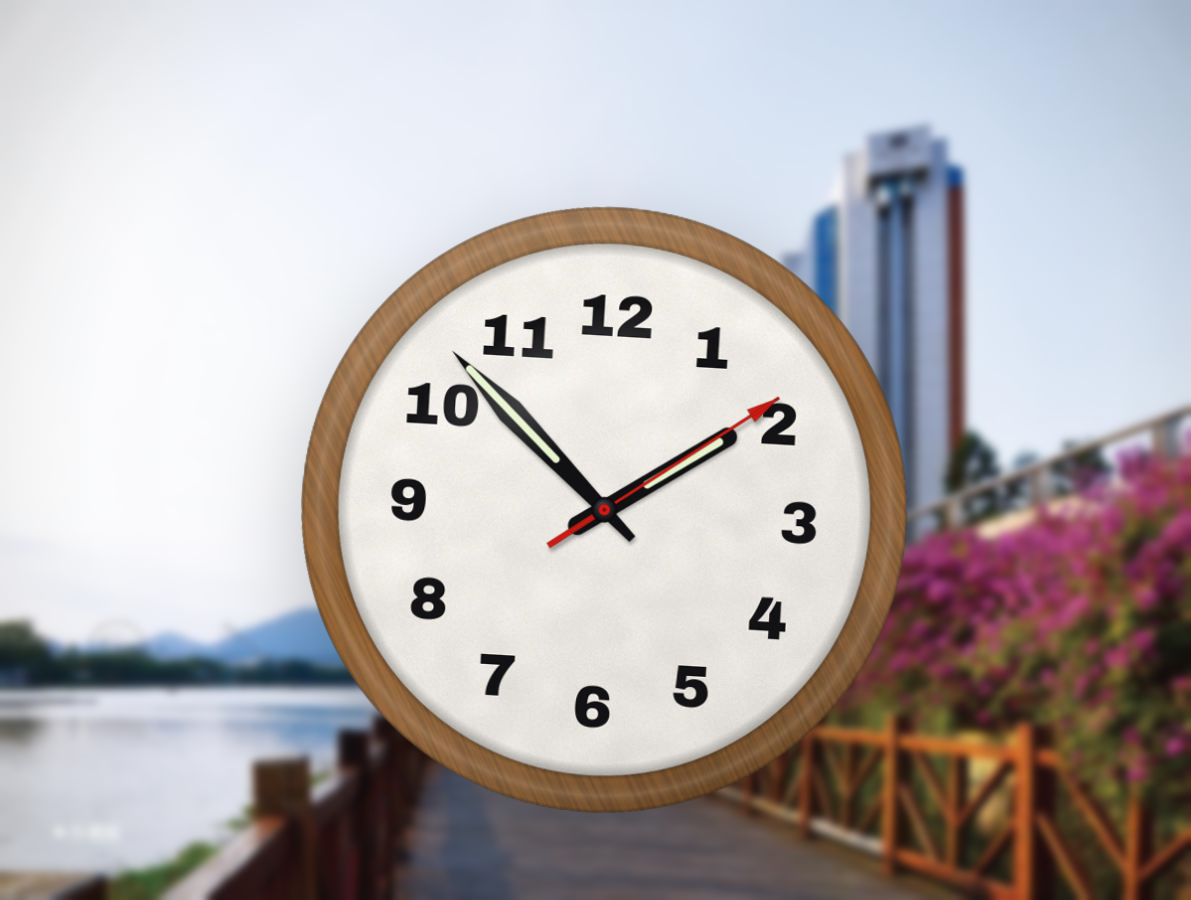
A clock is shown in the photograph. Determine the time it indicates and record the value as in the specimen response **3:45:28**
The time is **1:52:09**
